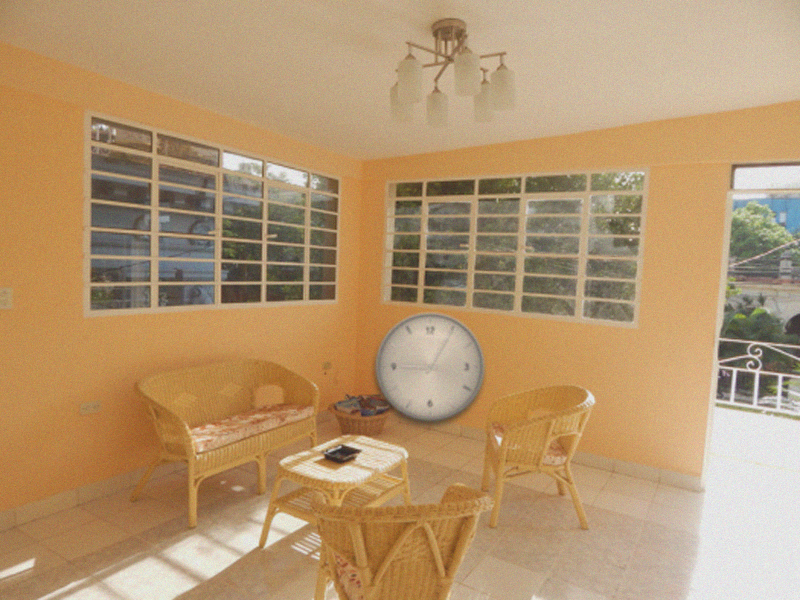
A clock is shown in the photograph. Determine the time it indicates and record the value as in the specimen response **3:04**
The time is **9:05**
